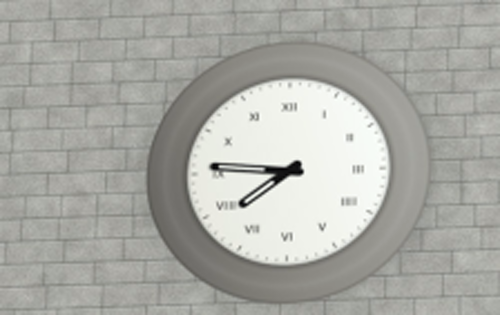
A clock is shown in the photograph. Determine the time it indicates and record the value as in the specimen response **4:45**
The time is **7:46**
